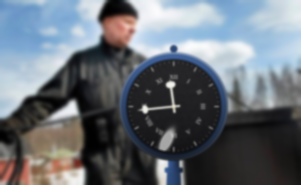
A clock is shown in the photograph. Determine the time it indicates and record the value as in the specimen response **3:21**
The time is **11:44**
